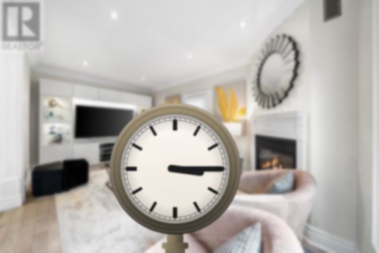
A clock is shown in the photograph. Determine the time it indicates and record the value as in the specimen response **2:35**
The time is **3:15**
